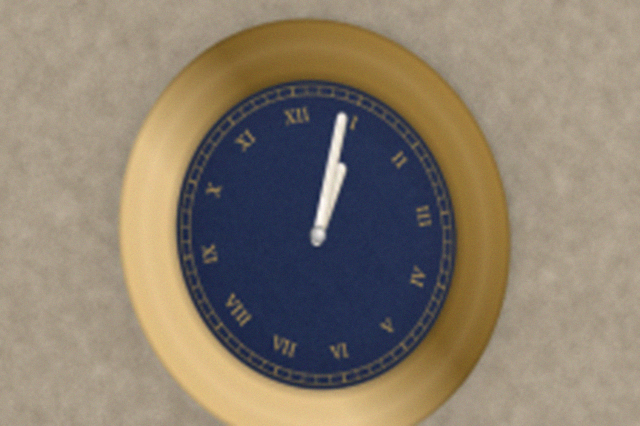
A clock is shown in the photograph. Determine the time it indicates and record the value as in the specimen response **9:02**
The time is **1:04**
